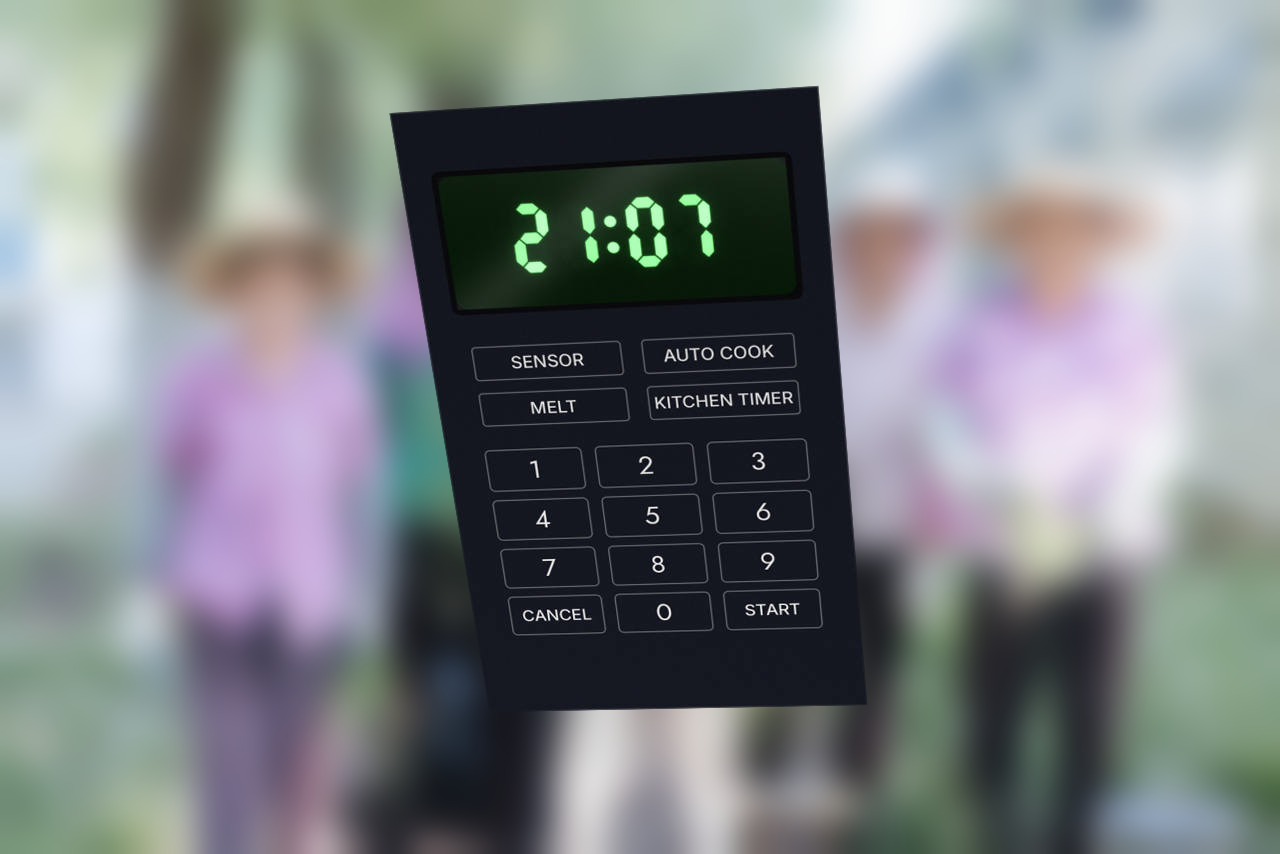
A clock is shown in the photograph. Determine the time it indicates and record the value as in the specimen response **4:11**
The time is **21:07**
